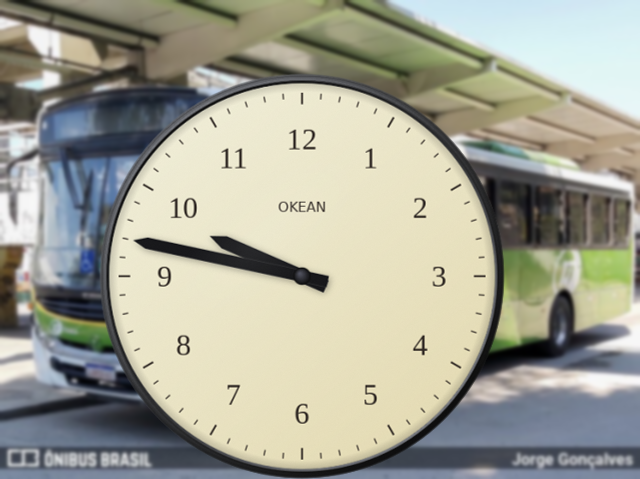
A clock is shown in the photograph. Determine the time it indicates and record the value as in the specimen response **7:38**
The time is **9:47**
